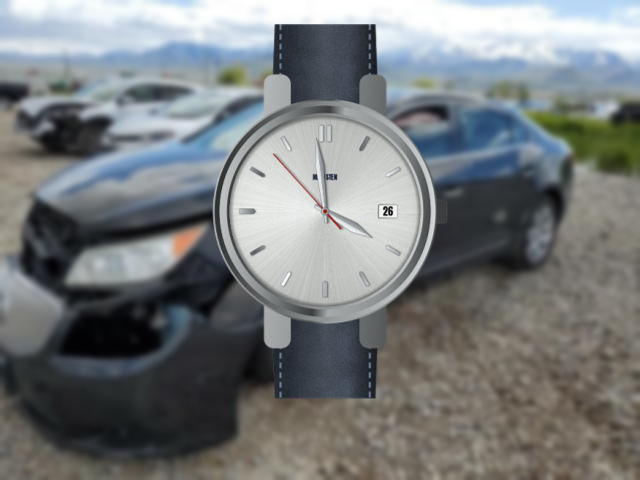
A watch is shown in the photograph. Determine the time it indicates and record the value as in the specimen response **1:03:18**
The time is **3:58:53**
